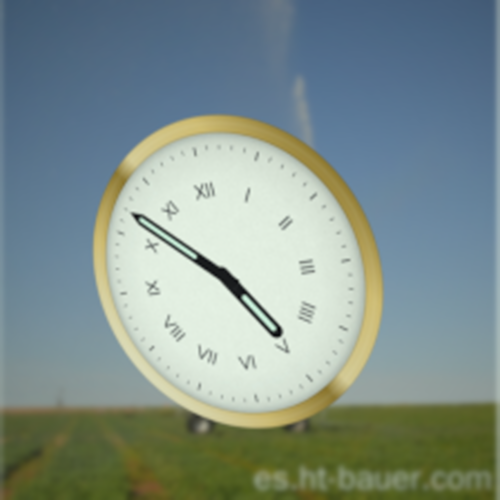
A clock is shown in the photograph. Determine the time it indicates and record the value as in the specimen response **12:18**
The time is **4:52**
